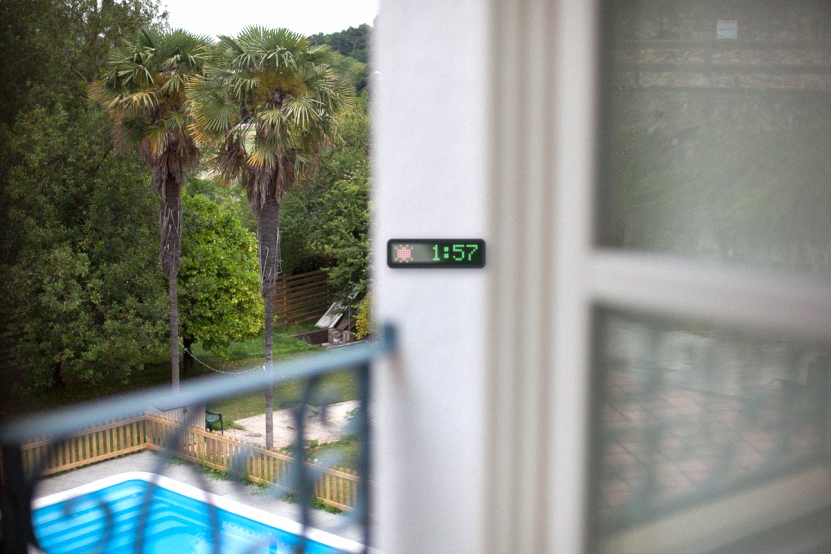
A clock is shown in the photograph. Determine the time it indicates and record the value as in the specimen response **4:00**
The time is **1:57**
